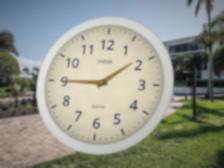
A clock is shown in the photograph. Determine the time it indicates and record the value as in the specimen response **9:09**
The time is **1:45**
